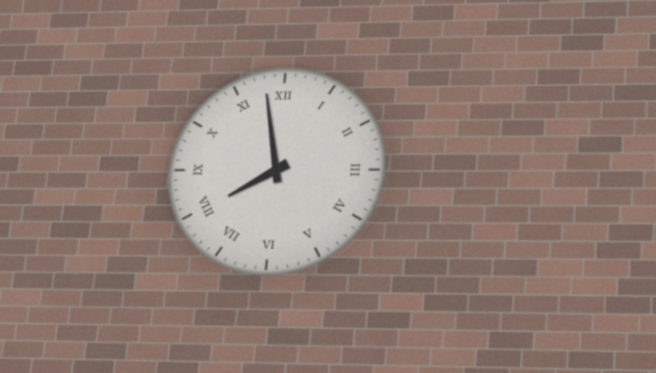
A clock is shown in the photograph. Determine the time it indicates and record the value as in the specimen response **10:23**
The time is **7:58**
